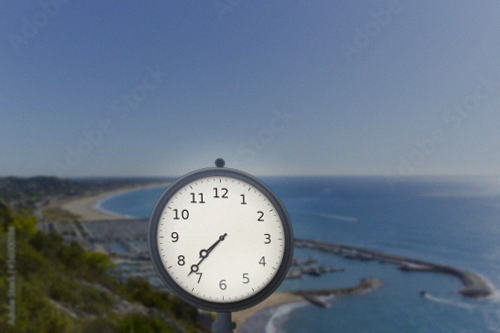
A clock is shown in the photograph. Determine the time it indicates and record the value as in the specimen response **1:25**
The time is **7:37**
